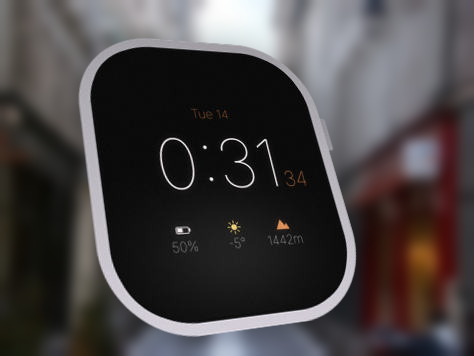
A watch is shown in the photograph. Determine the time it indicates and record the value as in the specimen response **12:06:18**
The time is **0:31:34**
